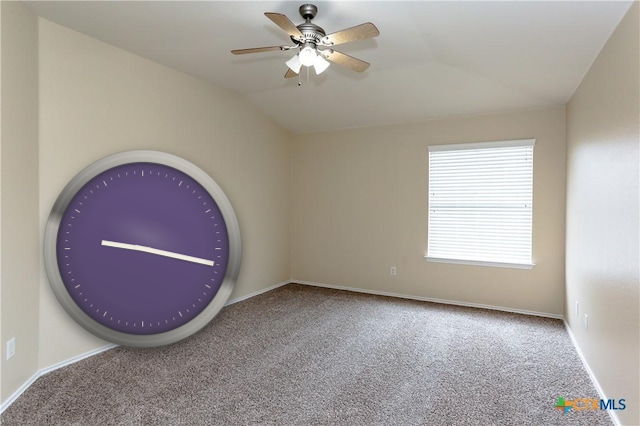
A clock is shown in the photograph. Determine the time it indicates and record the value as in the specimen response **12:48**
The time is **9:17**
